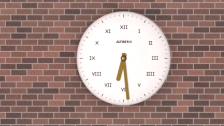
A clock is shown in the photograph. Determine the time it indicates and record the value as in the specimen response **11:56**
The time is **6:29**
